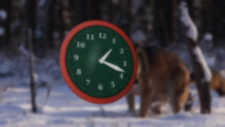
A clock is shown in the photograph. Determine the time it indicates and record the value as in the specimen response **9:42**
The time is **1:18**
